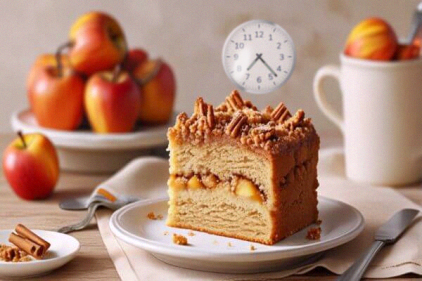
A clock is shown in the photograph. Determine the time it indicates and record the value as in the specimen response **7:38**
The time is **7:23**
